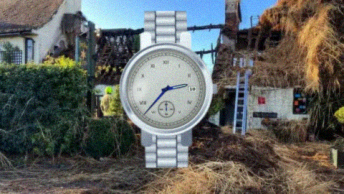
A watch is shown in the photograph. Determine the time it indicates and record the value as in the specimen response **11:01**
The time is **2:37**
